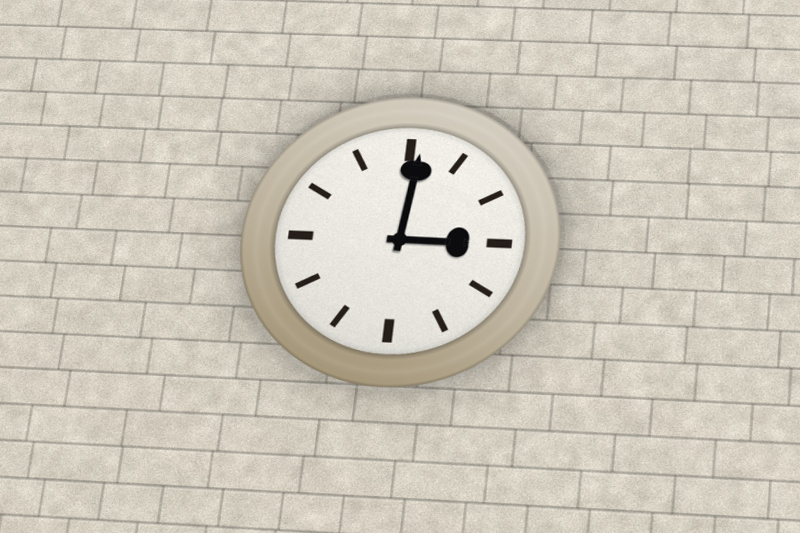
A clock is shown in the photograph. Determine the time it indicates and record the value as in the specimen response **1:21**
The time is **3:01**
